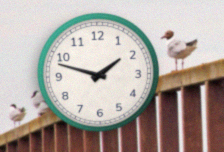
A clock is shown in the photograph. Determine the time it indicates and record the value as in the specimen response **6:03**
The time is **1:48**
